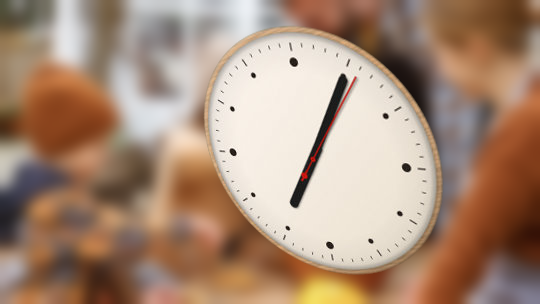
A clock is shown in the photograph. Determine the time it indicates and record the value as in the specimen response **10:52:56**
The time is **7:05:06**
